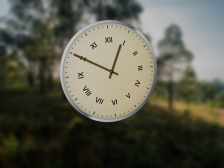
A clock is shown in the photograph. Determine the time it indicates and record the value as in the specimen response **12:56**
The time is **12:50**
